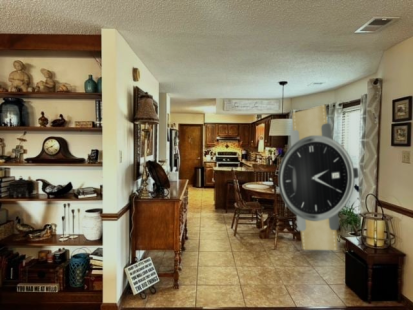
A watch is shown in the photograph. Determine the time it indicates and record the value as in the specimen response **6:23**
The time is **2:20**
